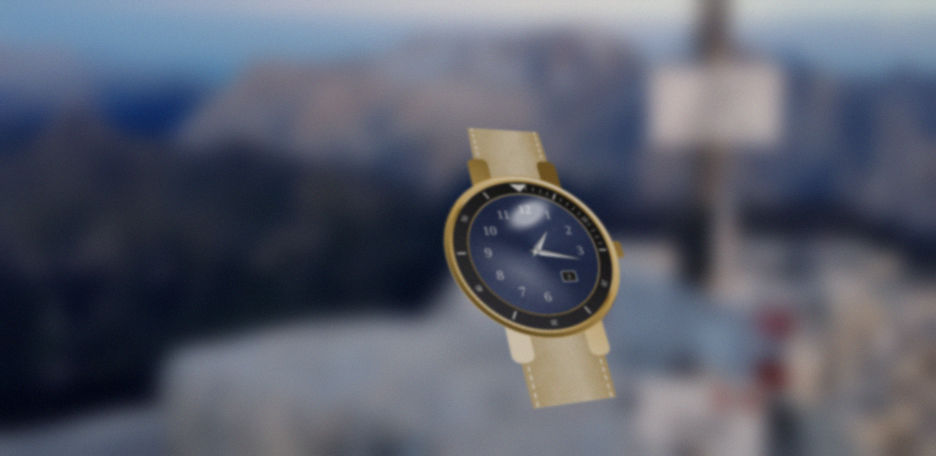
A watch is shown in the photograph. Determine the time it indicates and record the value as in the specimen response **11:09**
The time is **1:17**
